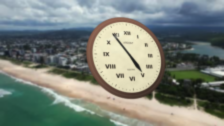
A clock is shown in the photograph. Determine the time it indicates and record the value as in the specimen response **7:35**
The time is **4:54**
